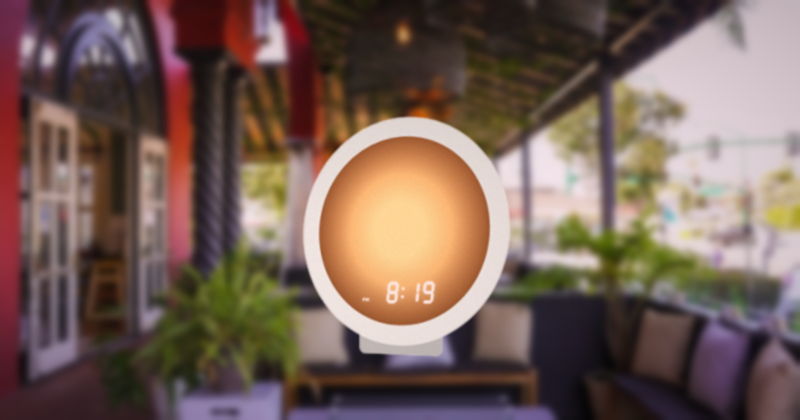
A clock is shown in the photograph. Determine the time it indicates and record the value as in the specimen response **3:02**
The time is **8:19**
